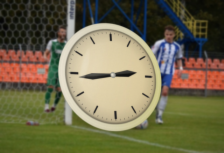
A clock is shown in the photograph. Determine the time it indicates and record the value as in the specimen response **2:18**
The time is **2:44**
